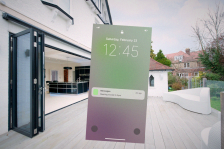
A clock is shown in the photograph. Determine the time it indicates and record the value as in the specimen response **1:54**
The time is **12:45**
